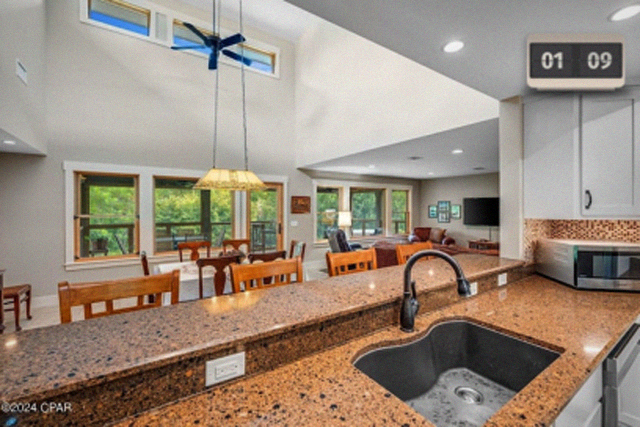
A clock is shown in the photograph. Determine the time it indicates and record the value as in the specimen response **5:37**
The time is **1:09**
